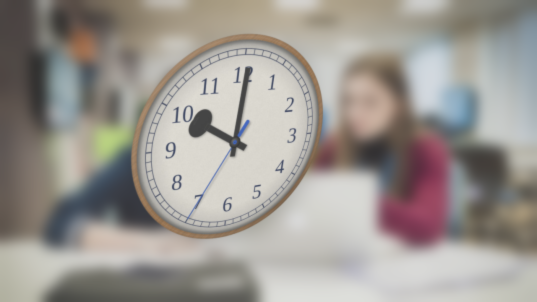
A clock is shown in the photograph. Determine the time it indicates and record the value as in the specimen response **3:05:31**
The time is **10:00:35**
